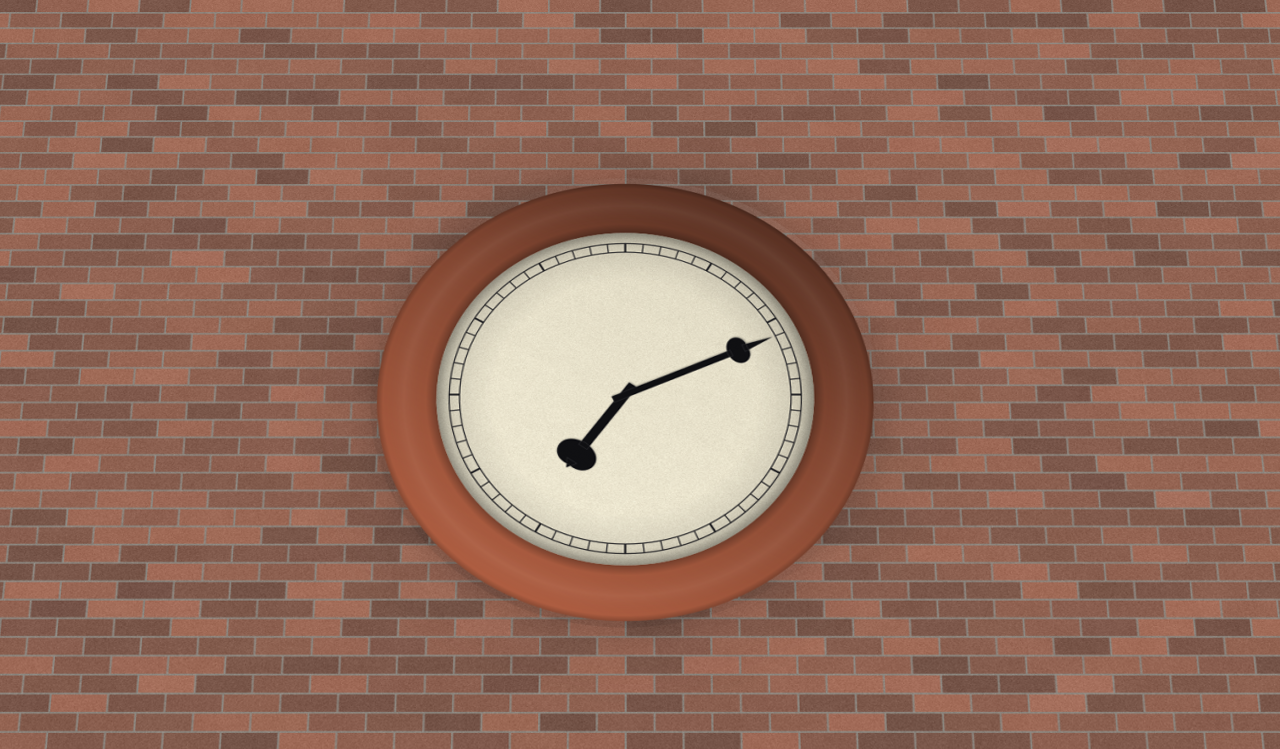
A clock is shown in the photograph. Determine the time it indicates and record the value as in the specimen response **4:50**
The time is **7:11**
